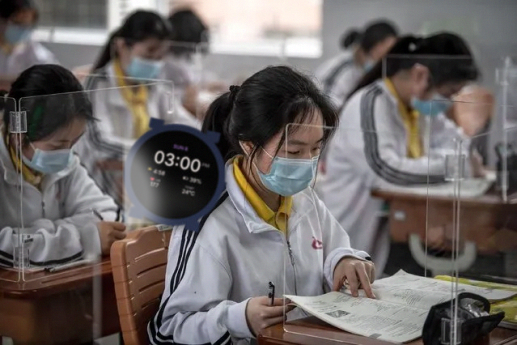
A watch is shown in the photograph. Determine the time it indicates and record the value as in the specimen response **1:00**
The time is **3:00**
